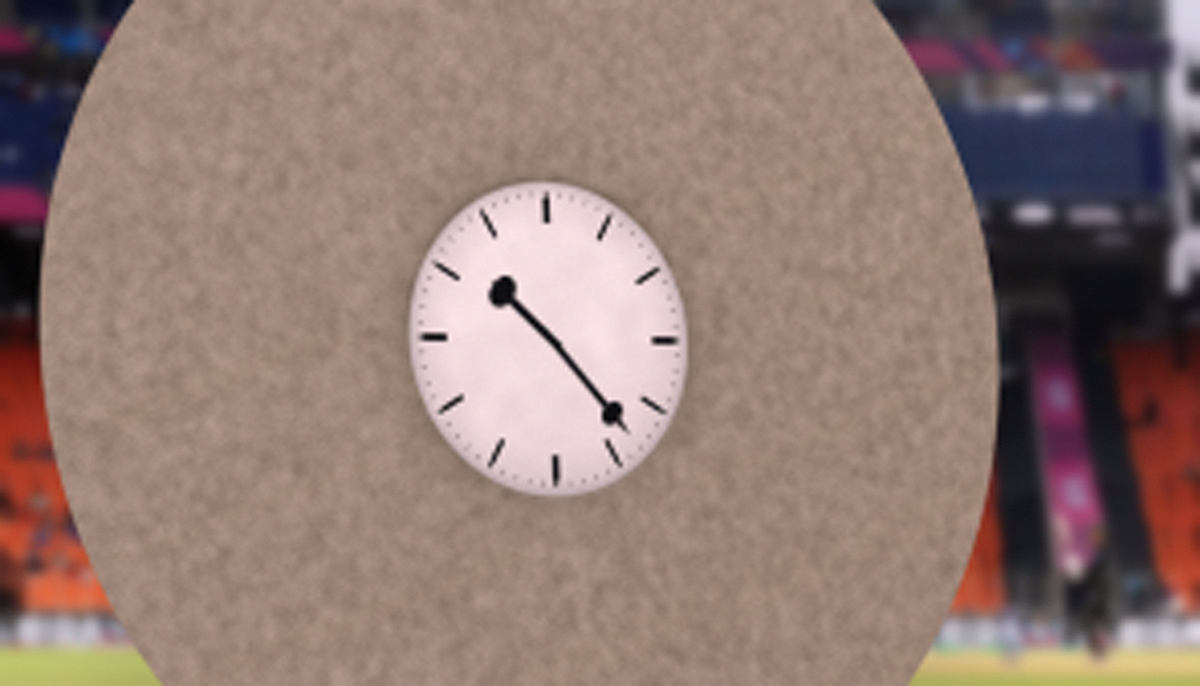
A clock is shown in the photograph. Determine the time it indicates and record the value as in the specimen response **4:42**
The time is **10:23**
